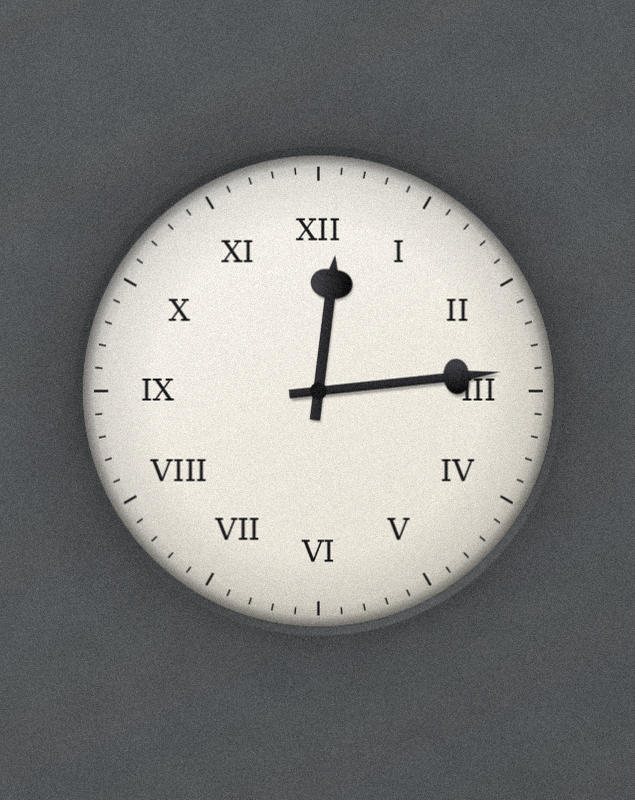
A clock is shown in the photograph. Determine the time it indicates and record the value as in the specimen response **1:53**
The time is **12:14**
